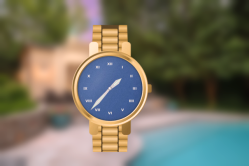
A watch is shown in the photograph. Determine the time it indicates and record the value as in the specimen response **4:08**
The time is **1:37**
